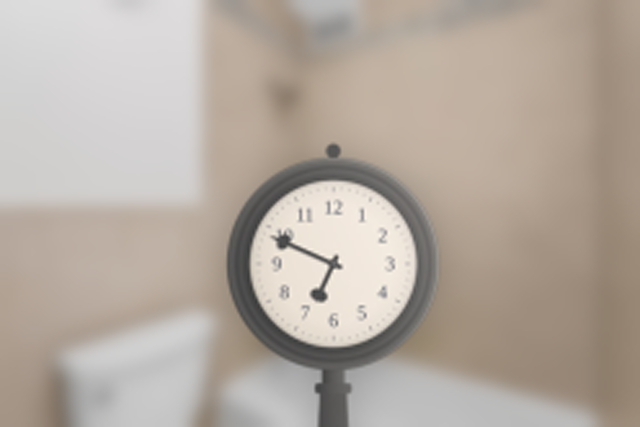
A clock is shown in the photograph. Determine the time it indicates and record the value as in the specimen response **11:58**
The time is **6:49**
